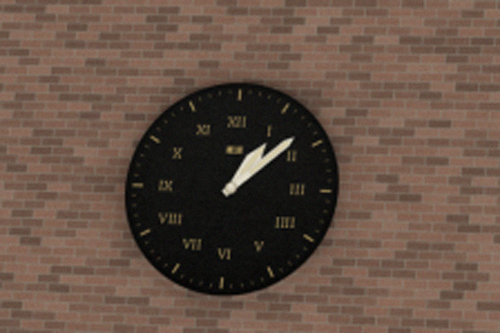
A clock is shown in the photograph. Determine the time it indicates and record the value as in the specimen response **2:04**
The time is **1:08**
